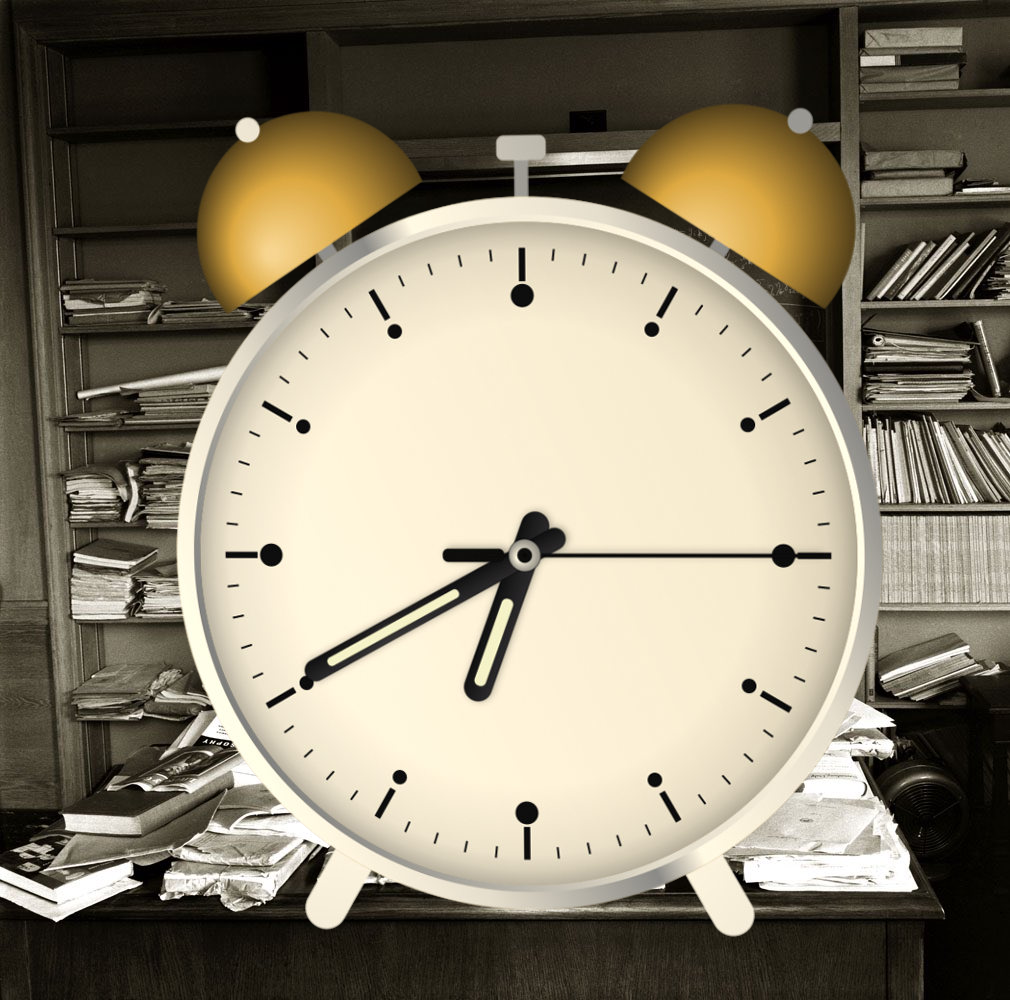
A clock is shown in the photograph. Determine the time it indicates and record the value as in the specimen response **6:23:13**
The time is **6:40:15**
